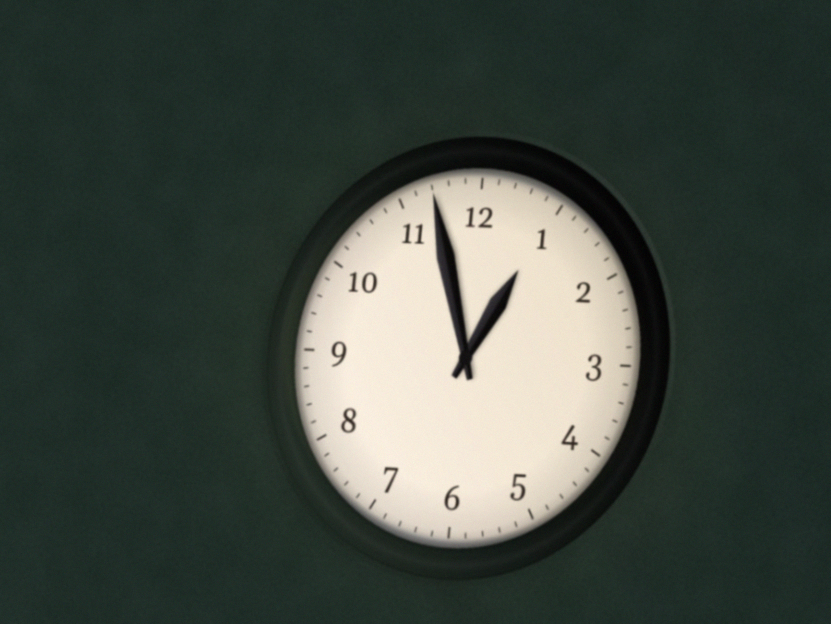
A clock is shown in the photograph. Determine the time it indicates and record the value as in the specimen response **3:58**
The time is **12:57**
